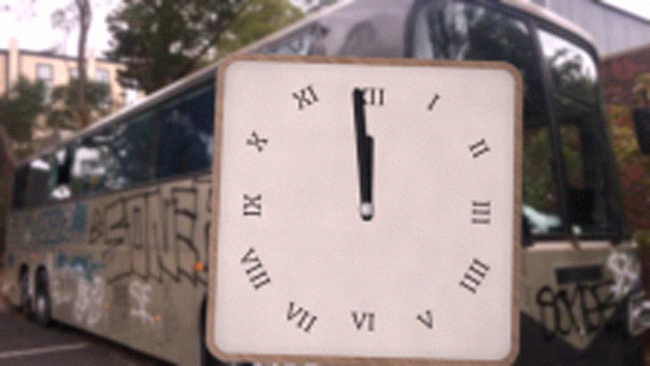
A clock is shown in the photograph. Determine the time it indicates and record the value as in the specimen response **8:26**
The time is **11:59**
